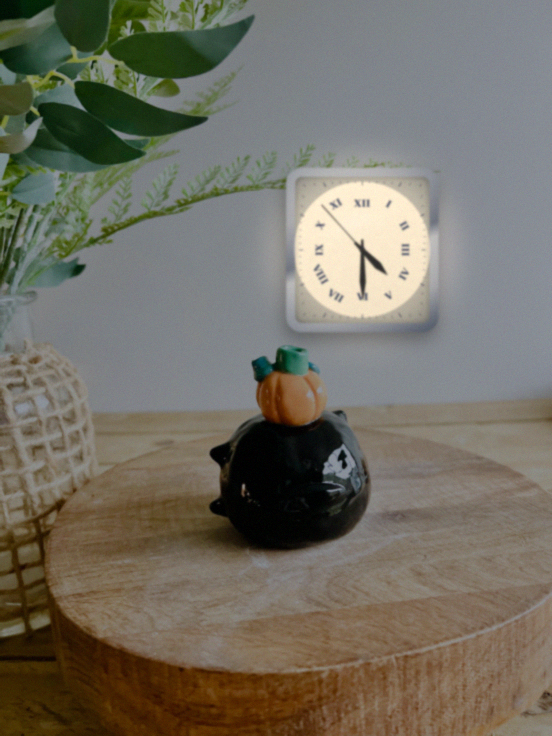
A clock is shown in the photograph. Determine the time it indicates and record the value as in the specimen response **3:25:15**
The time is **4:29:53**
